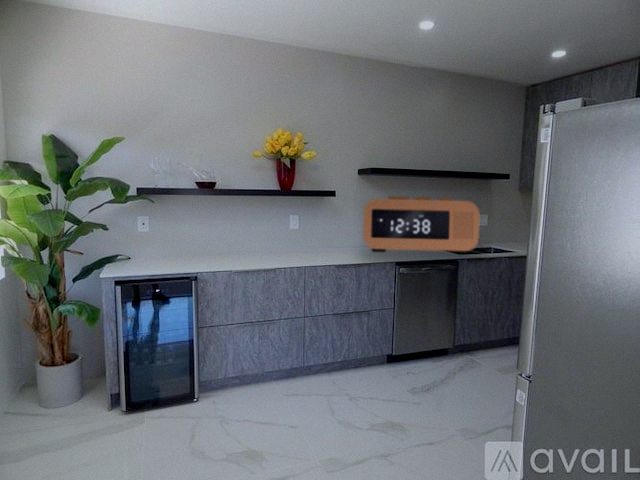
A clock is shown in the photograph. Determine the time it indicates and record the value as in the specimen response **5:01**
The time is **12:38**
